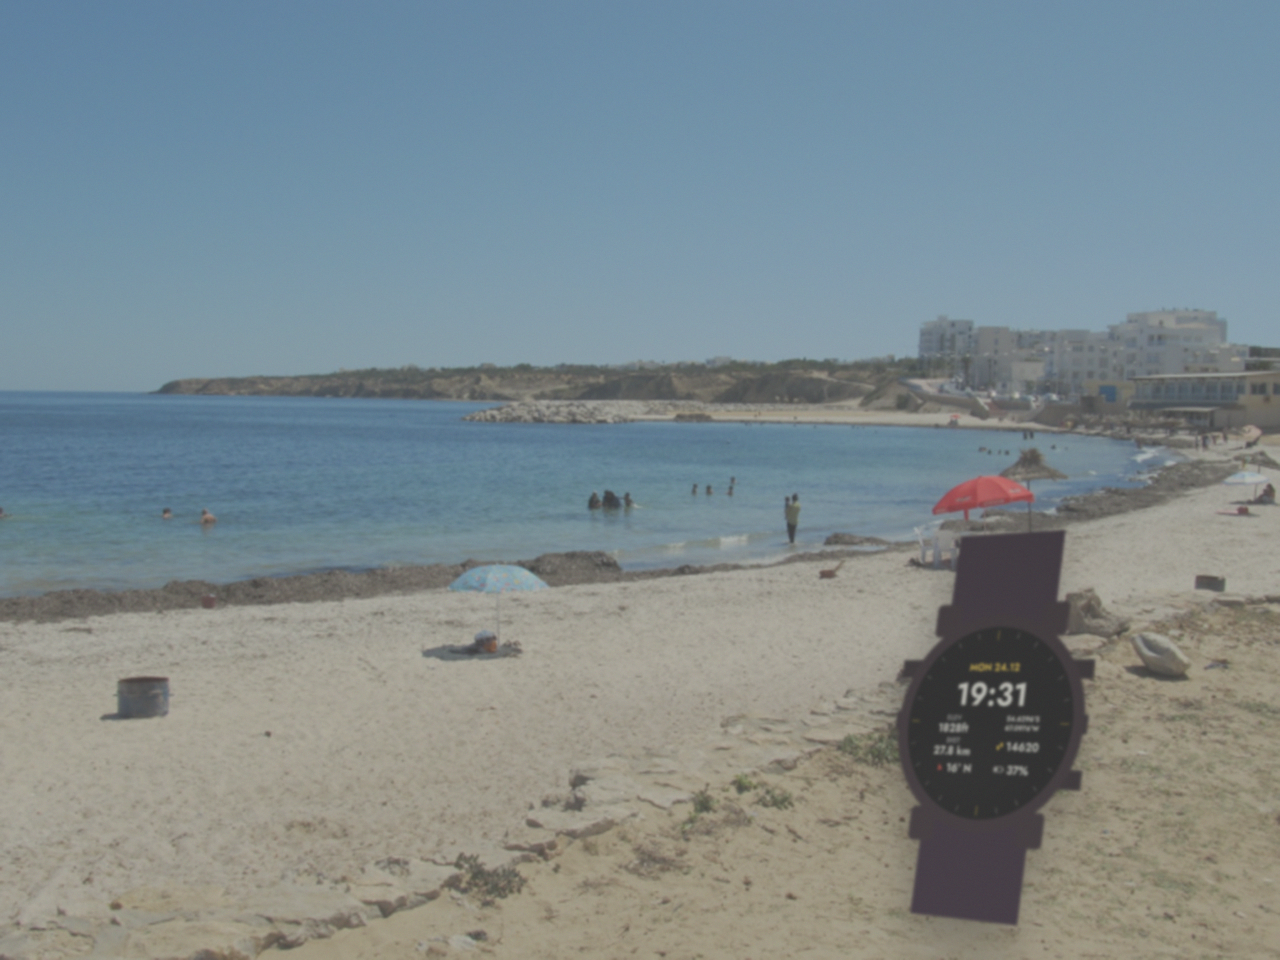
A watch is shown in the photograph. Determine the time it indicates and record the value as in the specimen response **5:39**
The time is **19:31**
